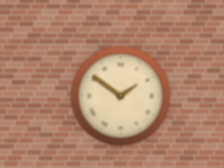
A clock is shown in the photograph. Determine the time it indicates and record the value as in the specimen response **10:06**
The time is **1:51**
